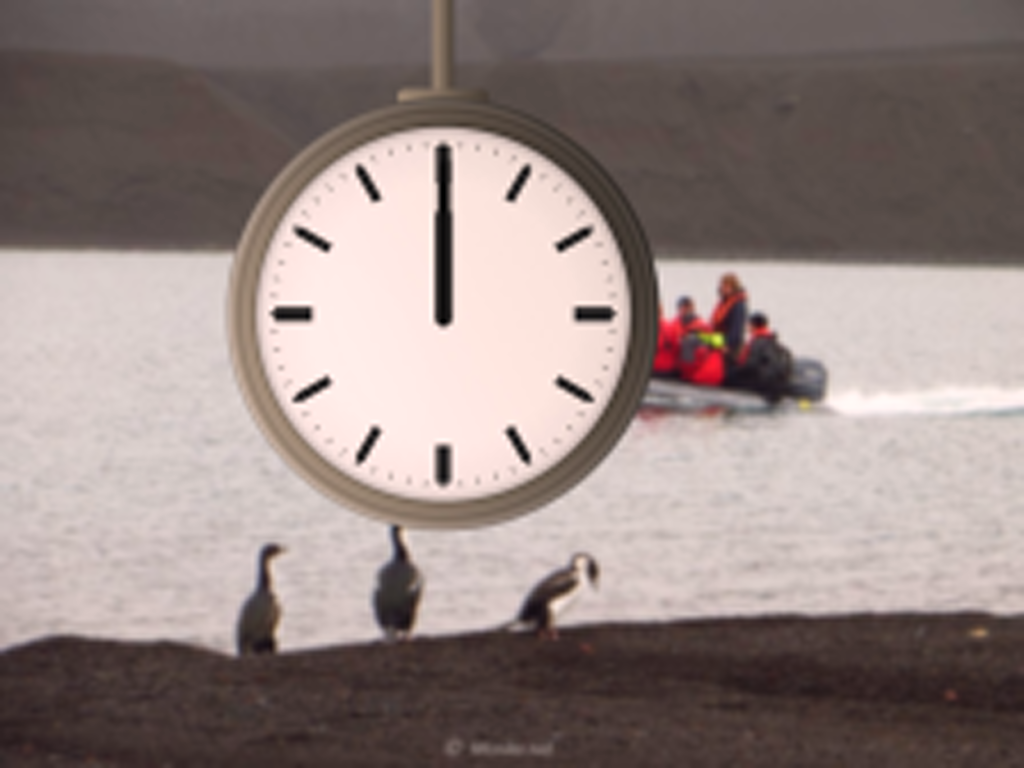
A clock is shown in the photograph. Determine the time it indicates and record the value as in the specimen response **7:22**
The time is **12:00**
